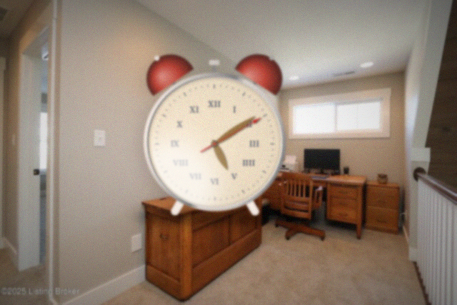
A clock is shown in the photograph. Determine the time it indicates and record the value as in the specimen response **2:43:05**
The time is **5:09:10**
